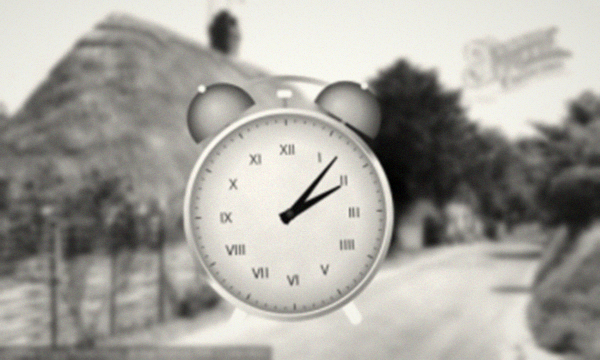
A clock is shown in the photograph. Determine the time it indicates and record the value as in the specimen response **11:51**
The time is **2:07**
